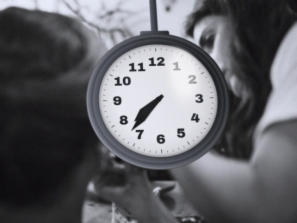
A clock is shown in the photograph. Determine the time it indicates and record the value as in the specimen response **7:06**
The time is **7:37**
